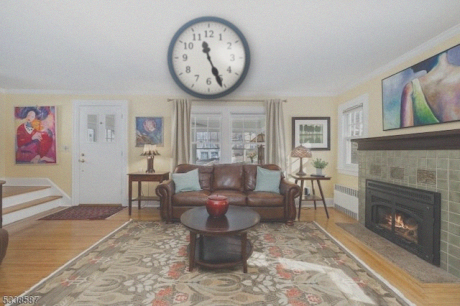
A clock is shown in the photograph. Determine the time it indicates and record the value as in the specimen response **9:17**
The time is **11:26**
